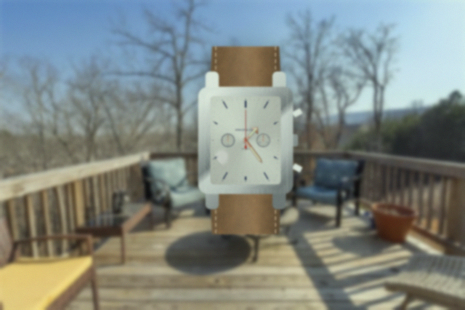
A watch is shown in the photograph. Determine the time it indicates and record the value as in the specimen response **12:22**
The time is **1:24**
